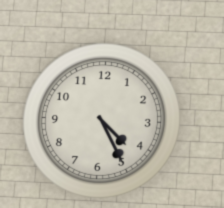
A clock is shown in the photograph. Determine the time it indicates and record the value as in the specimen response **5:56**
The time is **4:25**
